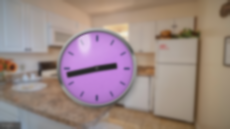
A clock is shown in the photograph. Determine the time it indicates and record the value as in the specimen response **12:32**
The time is **2:43**
